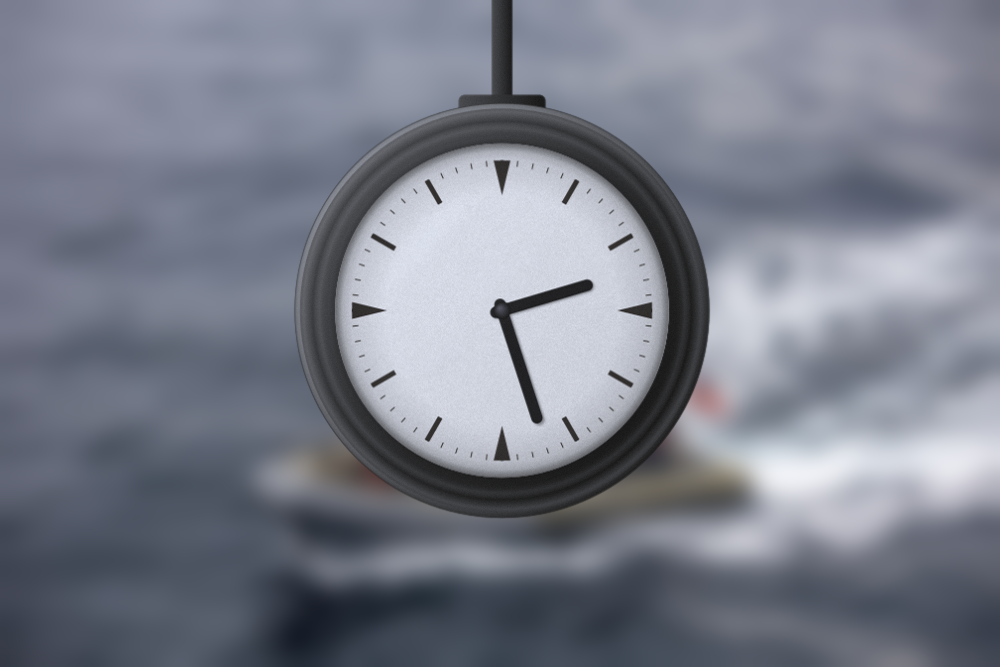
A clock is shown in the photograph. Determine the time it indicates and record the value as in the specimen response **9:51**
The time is **2:27**
